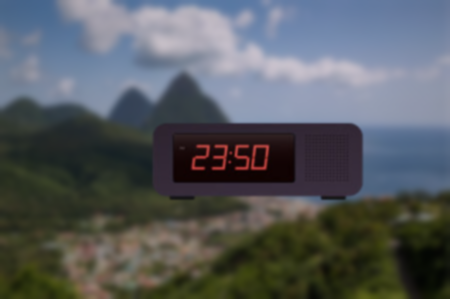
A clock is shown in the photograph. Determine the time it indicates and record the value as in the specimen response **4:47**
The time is **23:50**
